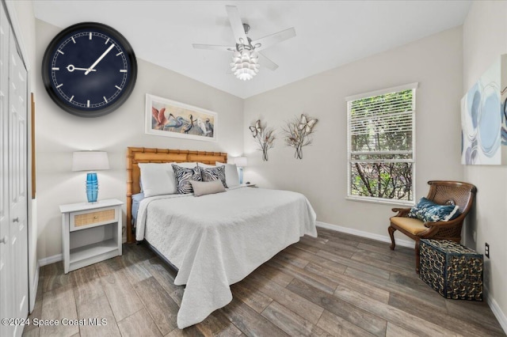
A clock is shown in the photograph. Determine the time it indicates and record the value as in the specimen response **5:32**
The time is **9:07**
